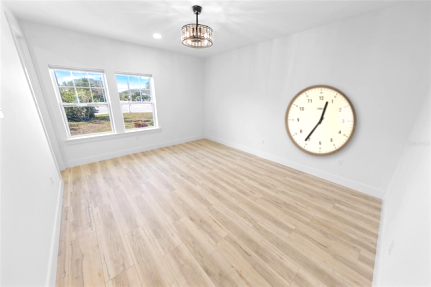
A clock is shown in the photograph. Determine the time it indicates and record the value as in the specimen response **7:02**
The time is **12:36**
